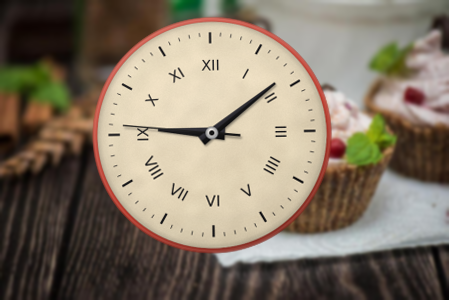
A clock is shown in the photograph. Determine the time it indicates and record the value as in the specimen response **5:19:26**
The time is **9:08:46**
